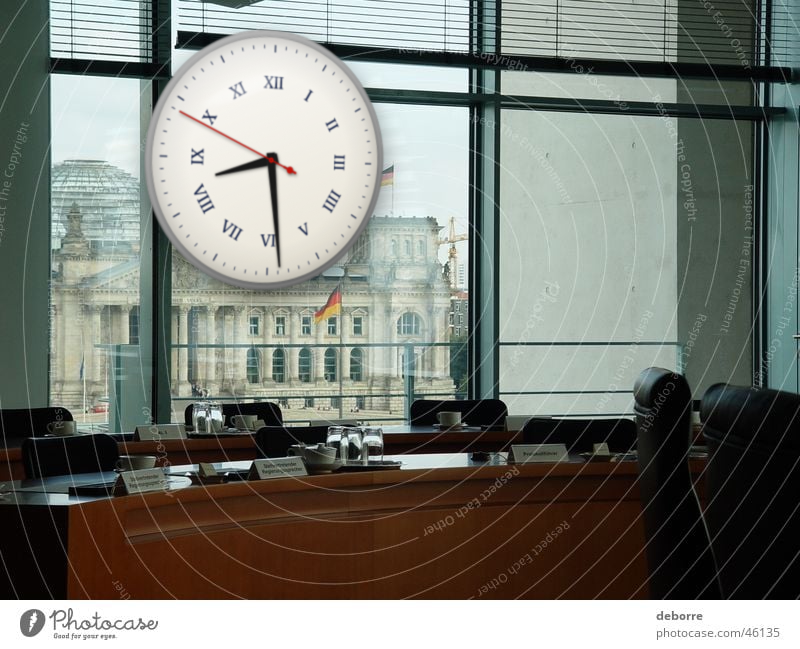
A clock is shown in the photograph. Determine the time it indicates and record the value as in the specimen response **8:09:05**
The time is **8:28:49**
